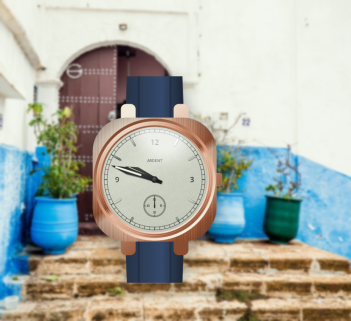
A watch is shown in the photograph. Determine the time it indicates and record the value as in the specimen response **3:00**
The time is **9:48**
